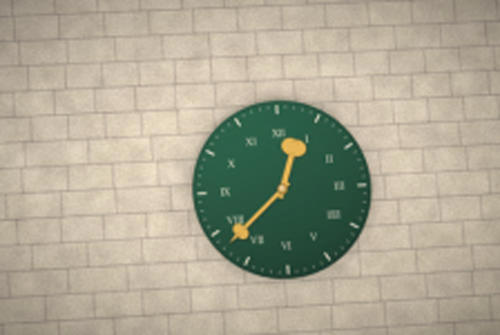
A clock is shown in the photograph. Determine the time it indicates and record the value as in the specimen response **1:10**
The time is **12:38**
